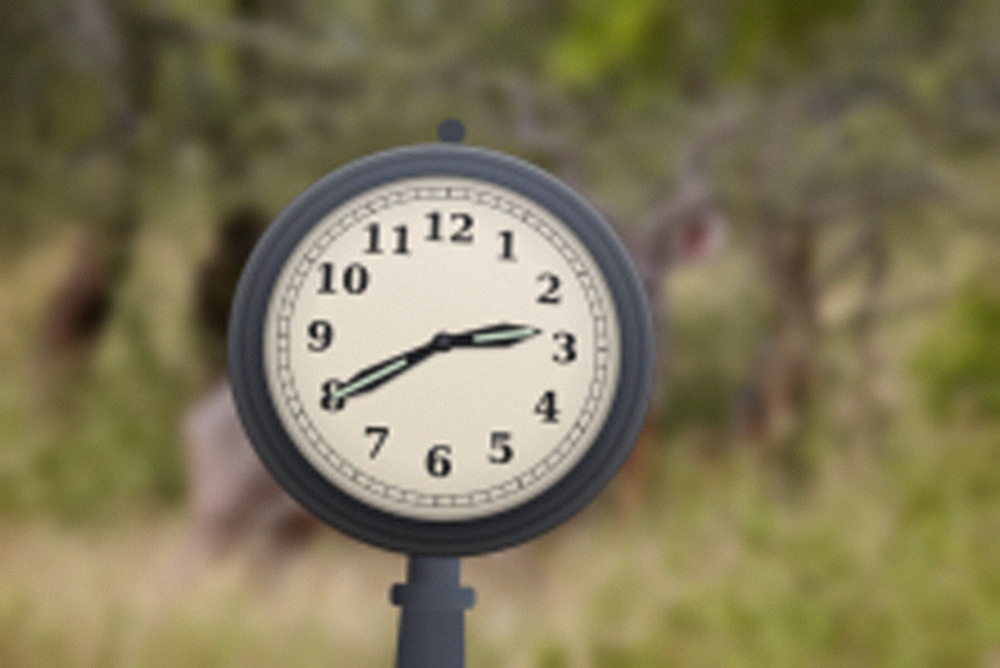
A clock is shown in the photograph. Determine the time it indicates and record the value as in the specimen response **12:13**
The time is **2:40**
